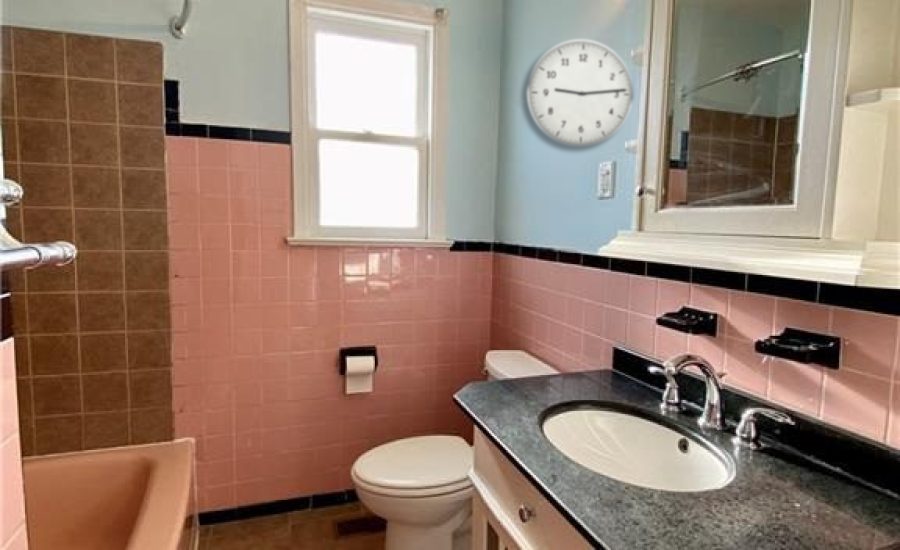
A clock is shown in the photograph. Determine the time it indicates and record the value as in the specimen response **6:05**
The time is **9:14**
